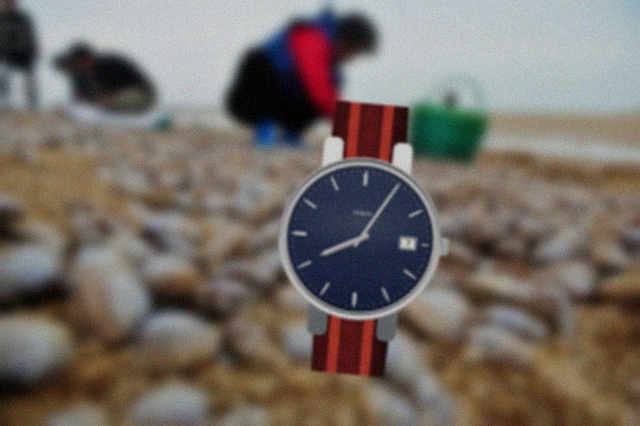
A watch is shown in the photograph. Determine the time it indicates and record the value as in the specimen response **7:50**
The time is **8:05**
